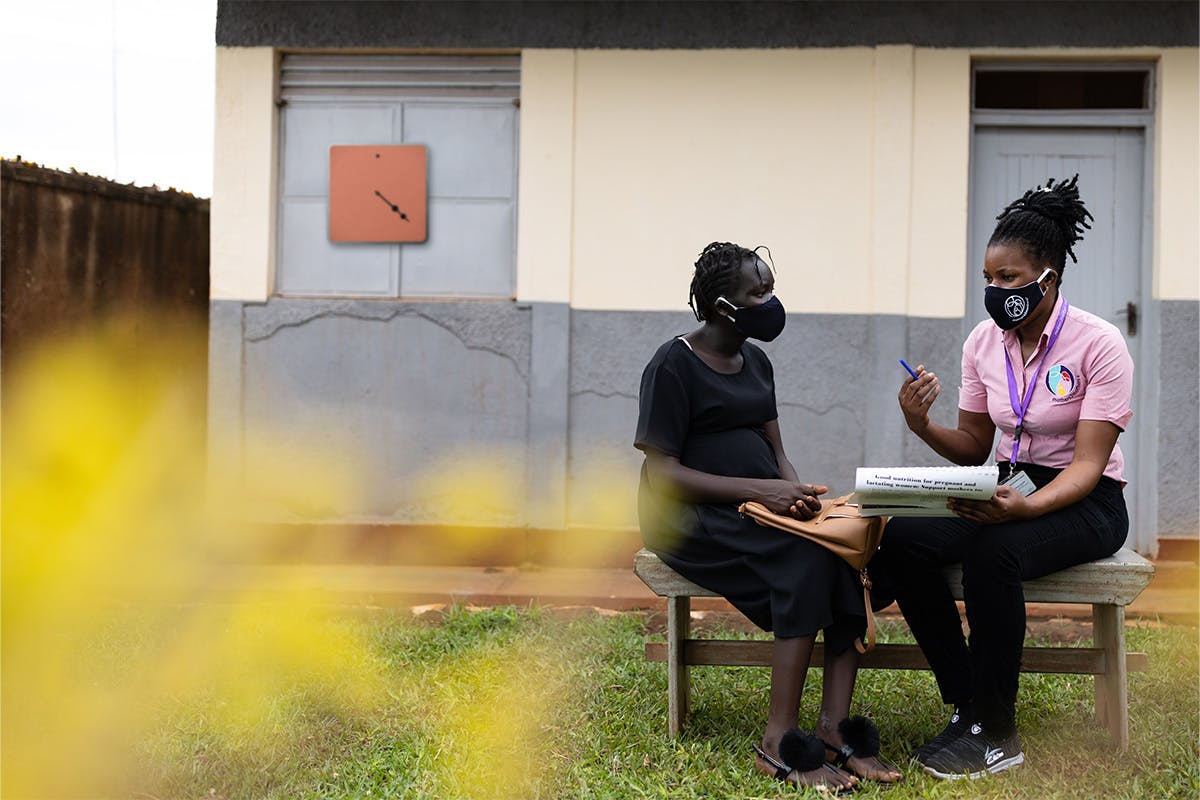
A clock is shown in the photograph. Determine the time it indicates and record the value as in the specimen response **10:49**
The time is **4:22**
